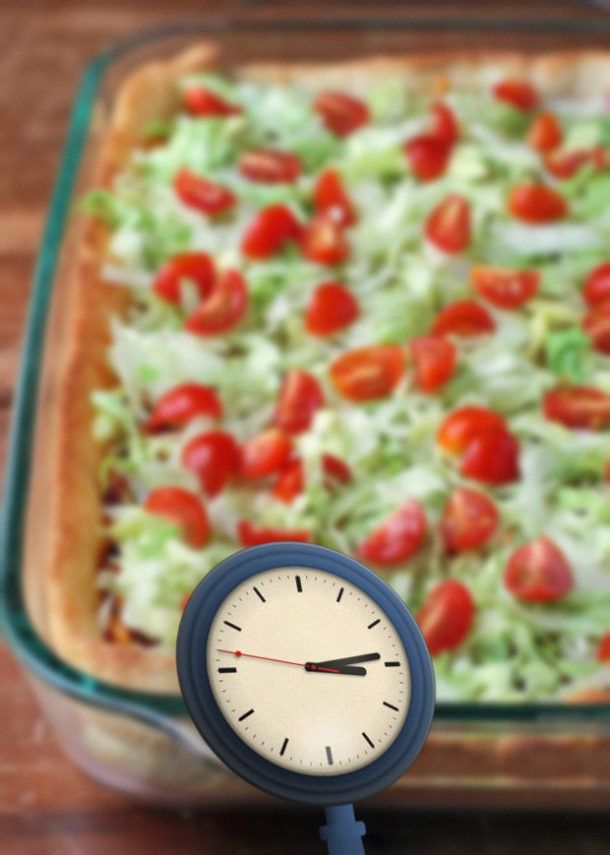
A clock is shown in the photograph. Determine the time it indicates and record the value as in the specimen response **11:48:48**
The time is **3:13:47**
